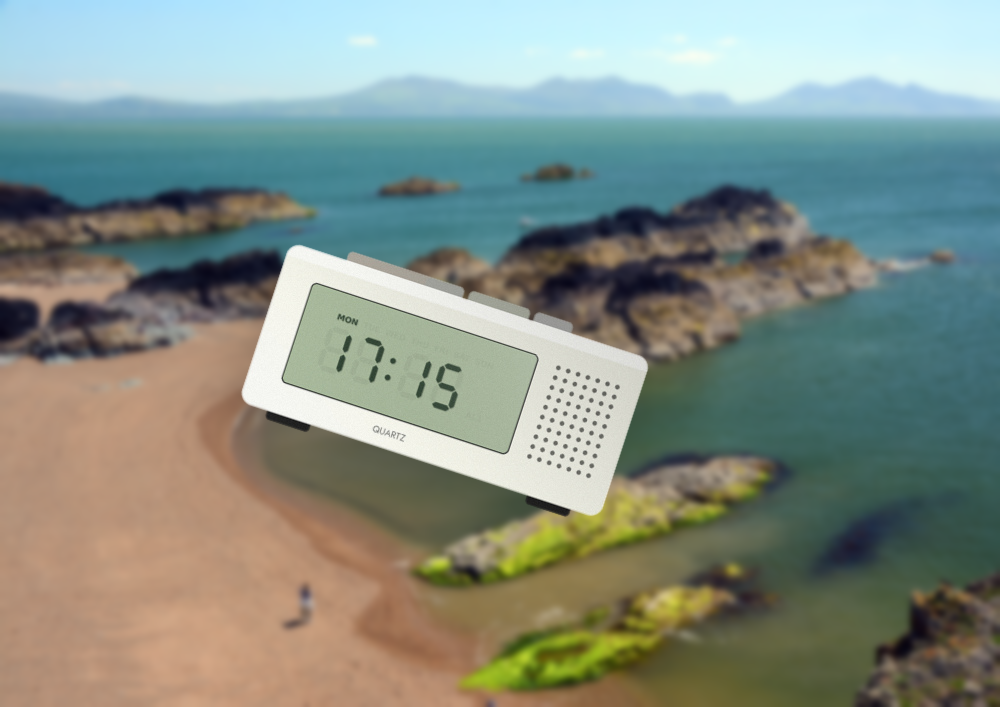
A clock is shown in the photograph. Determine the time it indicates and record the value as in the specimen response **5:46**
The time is **17:15**
